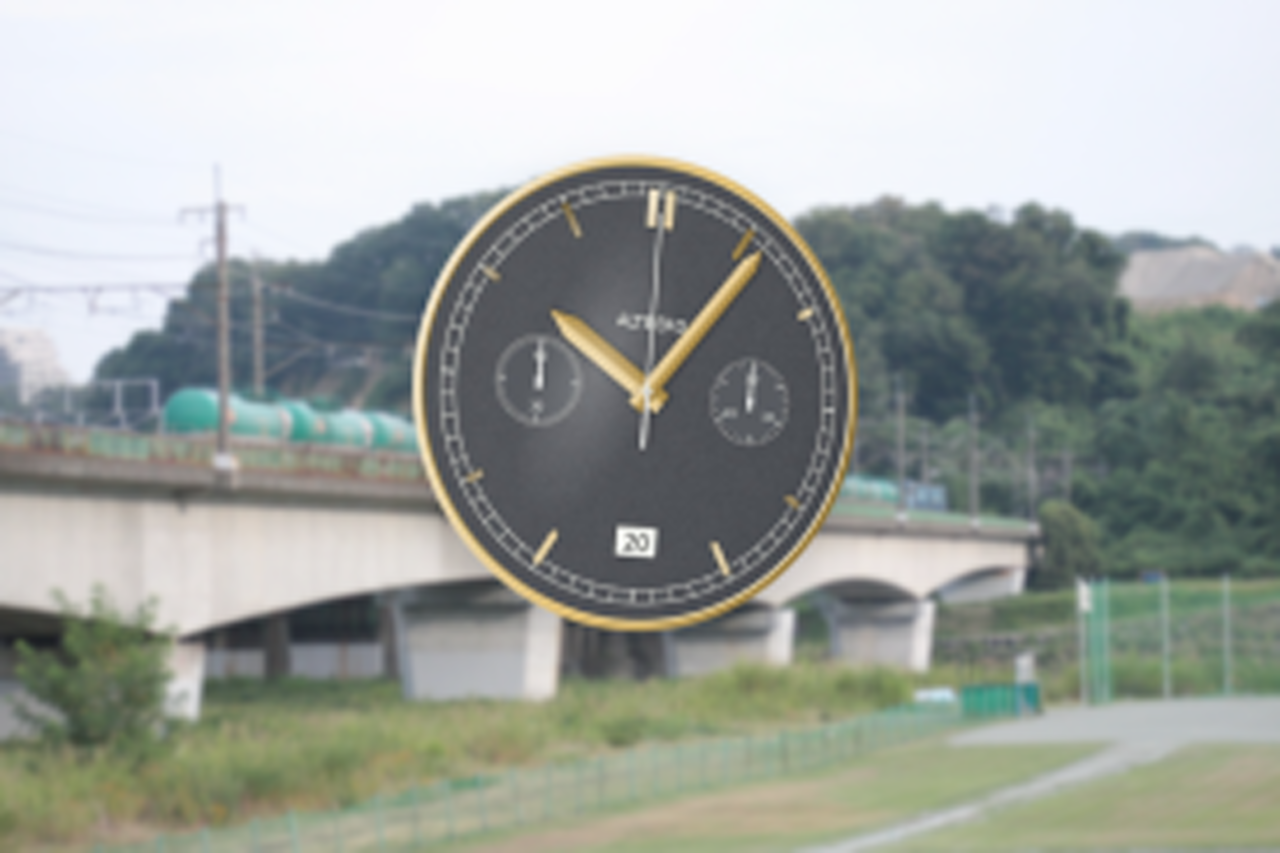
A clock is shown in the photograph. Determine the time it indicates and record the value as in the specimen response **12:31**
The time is **10:06**
